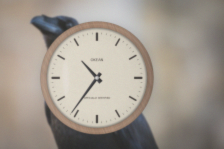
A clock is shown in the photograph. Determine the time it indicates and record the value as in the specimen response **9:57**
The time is **10:36**
